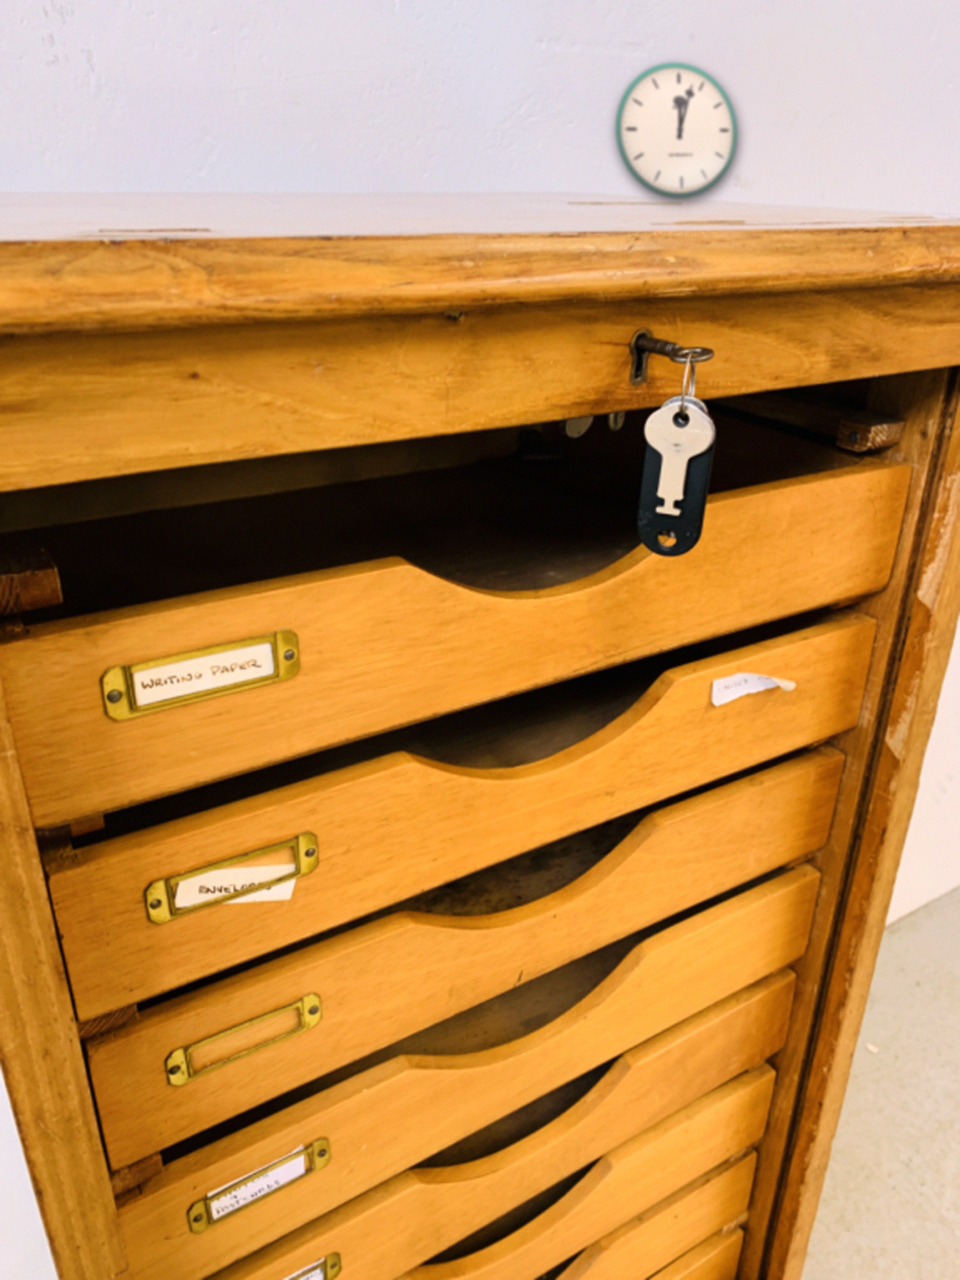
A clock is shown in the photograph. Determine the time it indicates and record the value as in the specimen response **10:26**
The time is **12:03**
